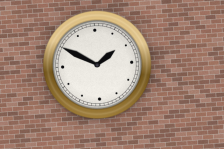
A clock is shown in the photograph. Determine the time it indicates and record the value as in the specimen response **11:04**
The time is **1:50**
